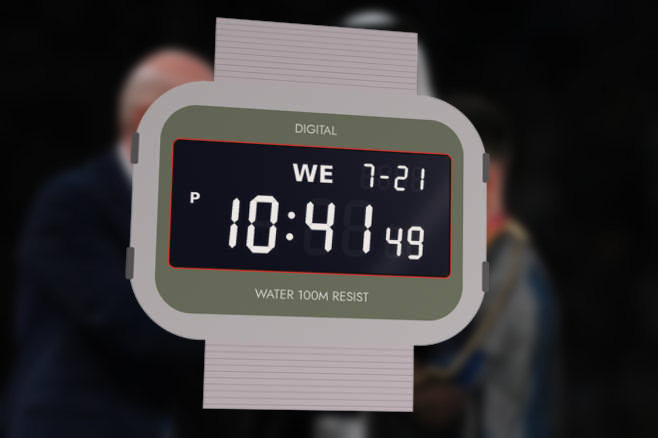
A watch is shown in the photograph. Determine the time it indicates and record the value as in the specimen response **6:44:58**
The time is **10:41:49**
